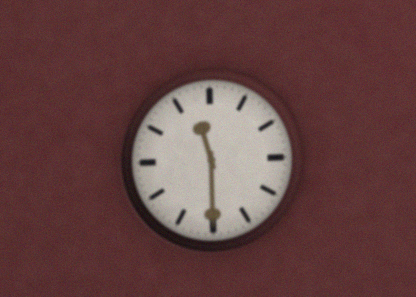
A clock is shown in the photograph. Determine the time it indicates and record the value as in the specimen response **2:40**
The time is **11:30**
